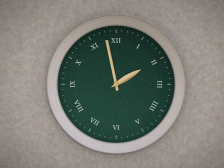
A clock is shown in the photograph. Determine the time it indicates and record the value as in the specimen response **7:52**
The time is **1:58**
